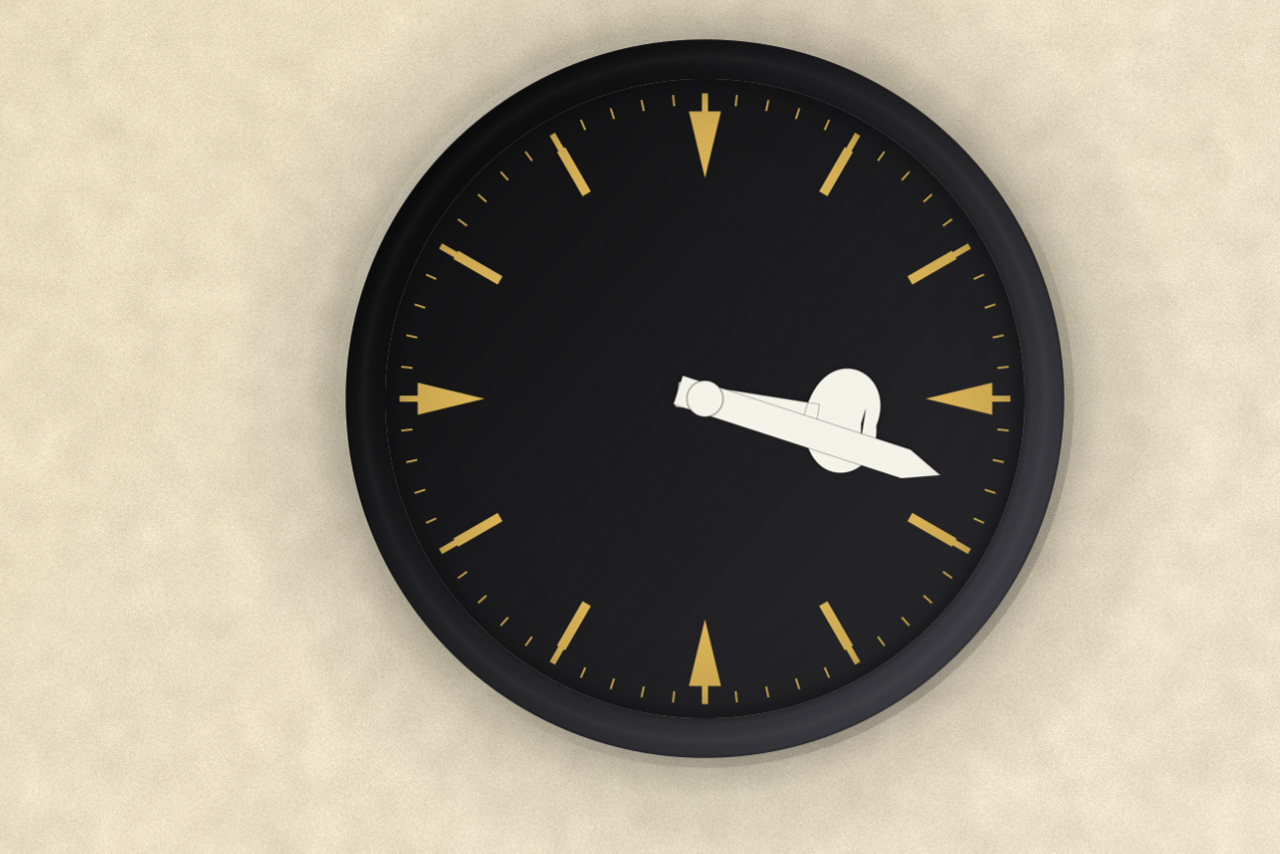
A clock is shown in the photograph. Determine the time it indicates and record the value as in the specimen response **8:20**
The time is **3:18**
